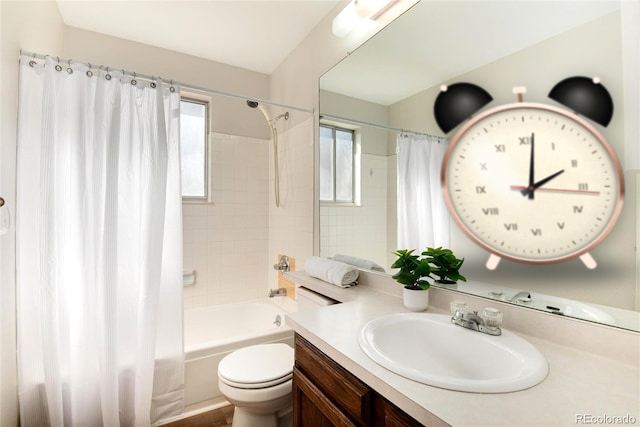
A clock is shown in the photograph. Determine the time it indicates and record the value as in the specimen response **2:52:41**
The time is **2:01:16**
